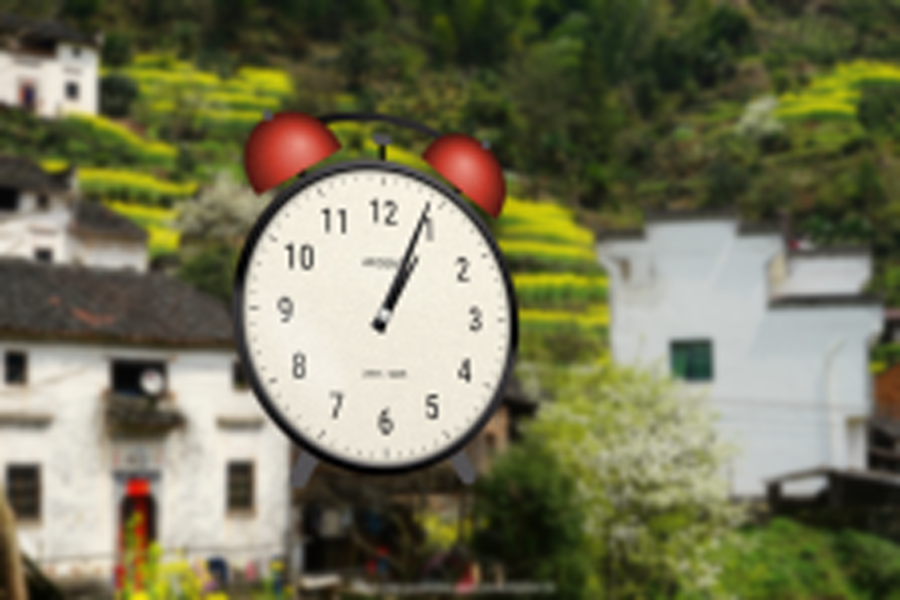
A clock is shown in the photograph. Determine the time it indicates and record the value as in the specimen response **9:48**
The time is **1:04**
